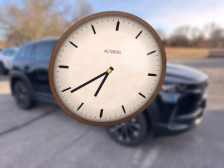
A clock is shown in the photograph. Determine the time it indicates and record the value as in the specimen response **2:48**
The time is **6:39**
